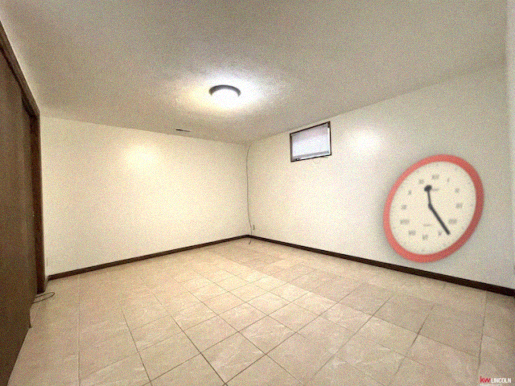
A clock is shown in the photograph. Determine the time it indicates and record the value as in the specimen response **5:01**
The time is **11:23**
